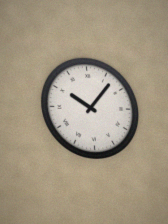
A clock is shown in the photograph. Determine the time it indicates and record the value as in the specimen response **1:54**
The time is **10:07**
